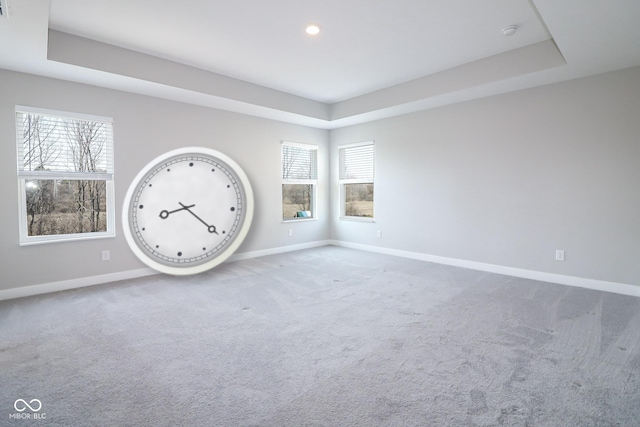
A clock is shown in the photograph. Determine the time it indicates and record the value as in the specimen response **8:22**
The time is **8:21**
